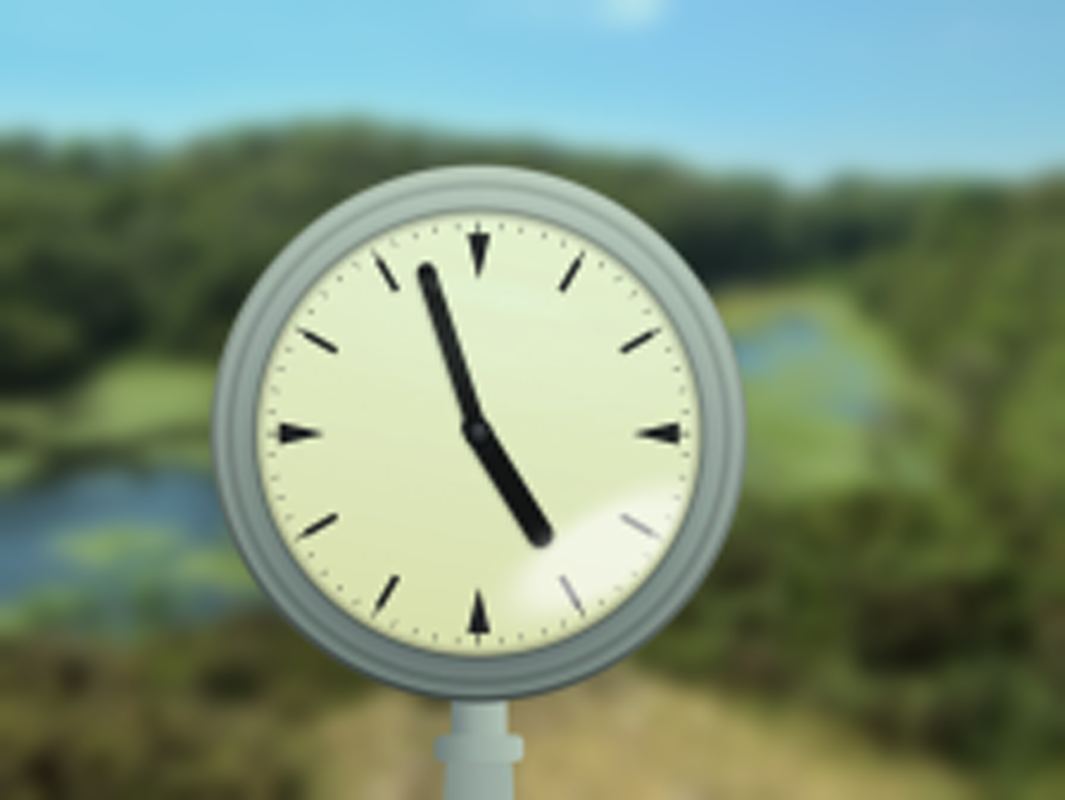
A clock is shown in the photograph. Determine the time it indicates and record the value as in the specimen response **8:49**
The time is **4:57**
